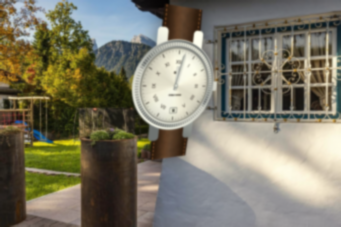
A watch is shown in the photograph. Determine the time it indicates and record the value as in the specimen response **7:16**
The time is **12:02**
